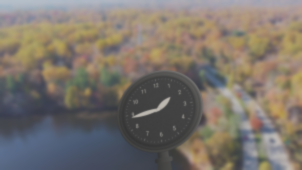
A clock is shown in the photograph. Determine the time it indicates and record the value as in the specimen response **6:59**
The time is **1:44**
